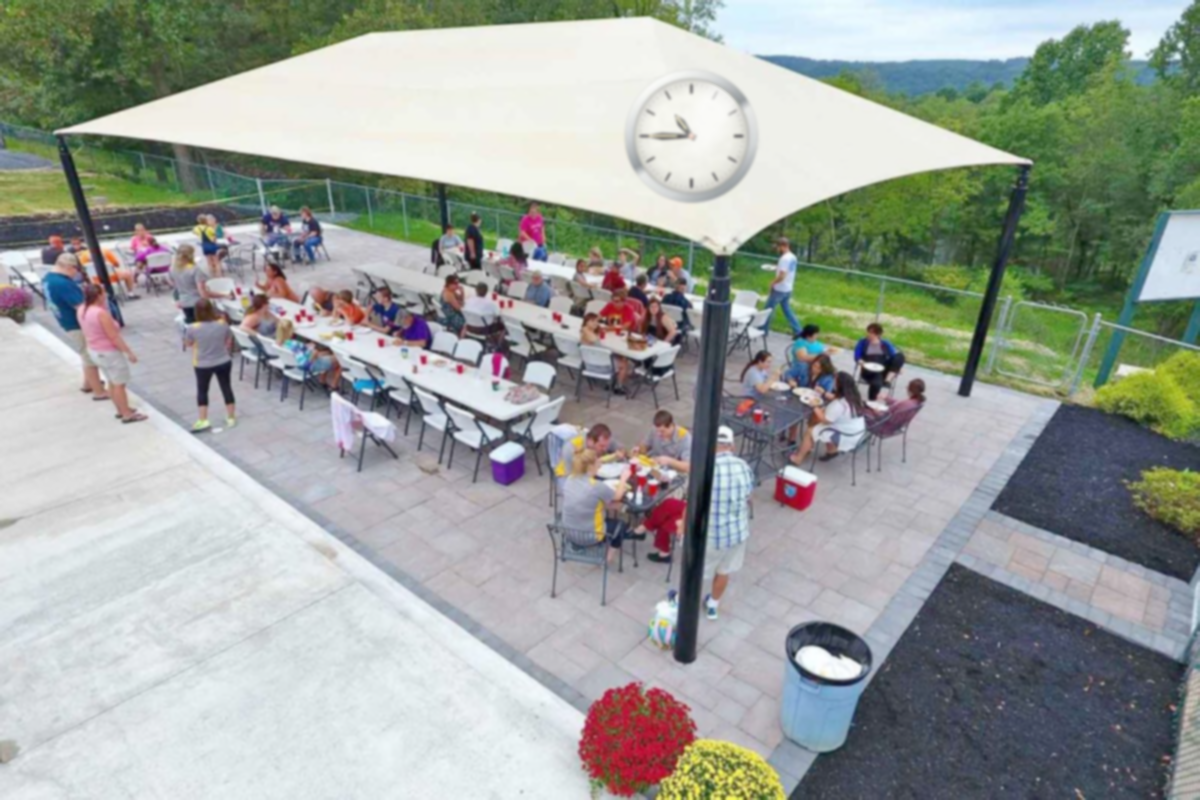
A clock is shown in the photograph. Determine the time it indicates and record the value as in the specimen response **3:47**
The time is **10:45**
